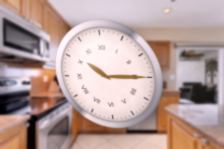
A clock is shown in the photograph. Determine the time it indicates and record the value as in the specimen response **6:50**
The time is **10:15**
